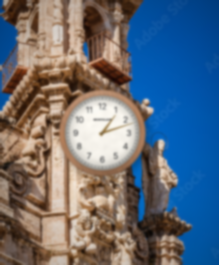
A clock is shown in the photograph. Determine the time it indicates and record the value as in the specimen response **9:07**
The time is **1:12**
